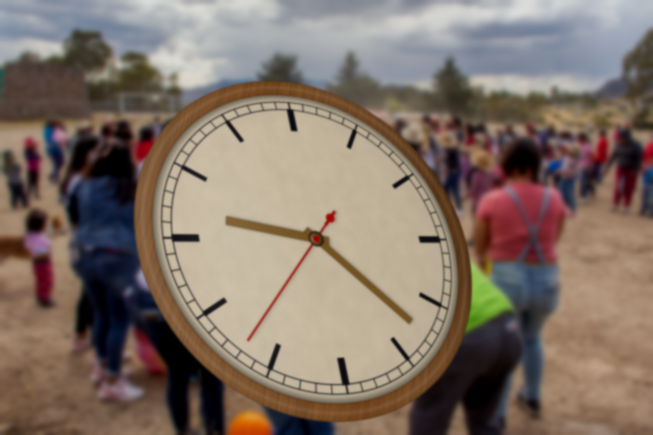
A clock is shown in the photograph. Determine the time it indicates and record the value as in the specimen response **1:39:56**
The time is **9:22:37**
